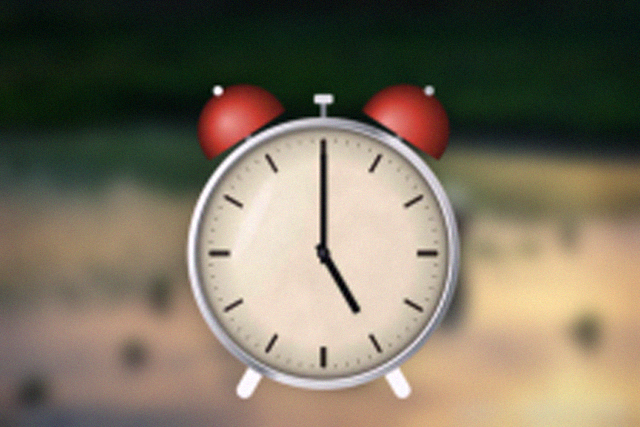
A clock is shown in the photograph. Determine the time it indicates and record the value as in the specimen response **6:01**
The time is **5:00**
